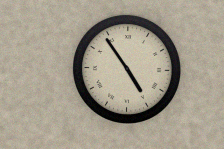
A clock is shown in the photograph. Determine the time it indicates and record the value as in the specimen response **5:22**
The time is **4:54**
